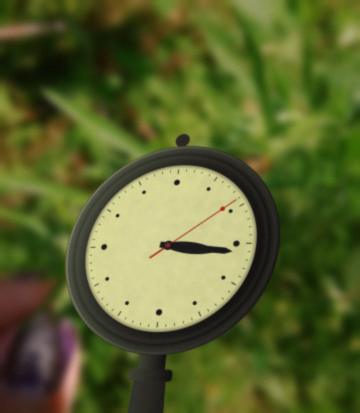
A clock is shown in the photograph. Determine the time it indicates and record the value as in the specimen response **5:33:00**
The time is **3:16:09**
